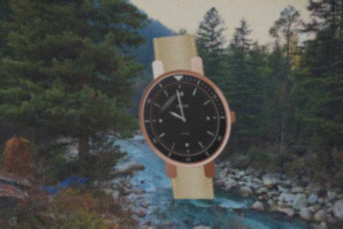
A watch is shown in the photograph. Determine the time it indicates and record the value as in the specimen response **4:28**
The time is **9:59**
